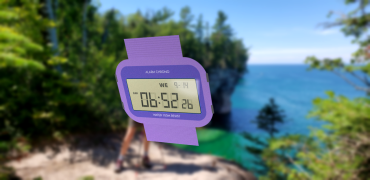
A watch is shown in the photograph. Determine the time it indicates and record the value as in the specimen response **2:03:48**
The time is **6:52:26**
